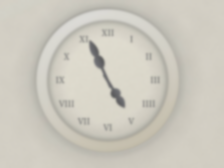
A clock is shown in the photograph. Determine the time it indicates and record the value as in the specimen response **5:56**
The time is **4:56**
